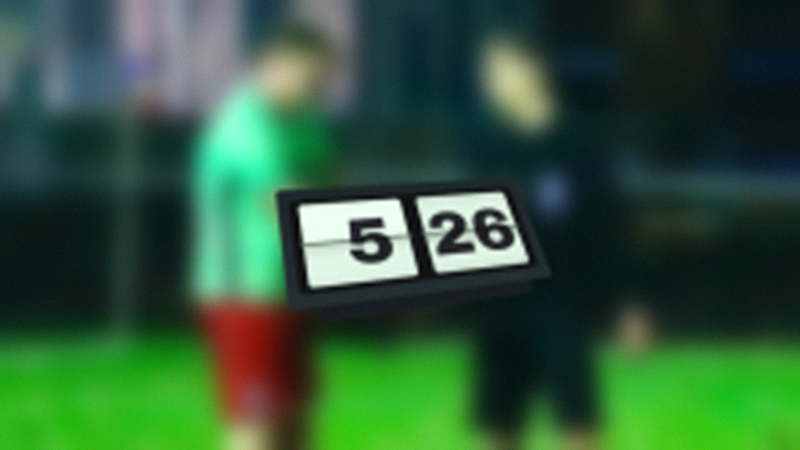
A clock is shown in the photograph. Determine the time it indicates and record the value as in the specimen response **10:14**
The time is **5:26**
